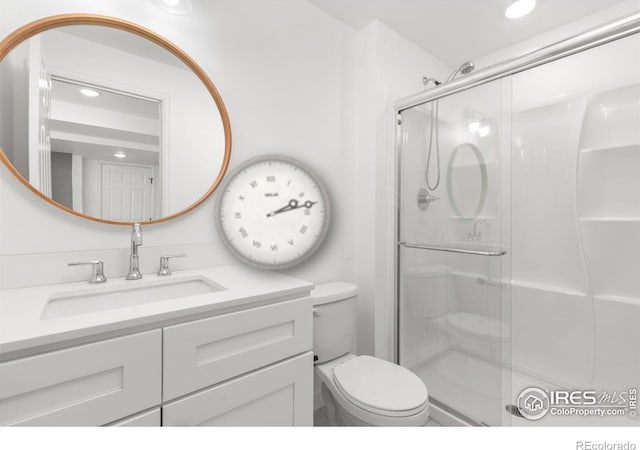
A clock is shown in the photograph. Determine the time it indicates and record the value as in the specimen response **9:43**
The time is **2:13**
